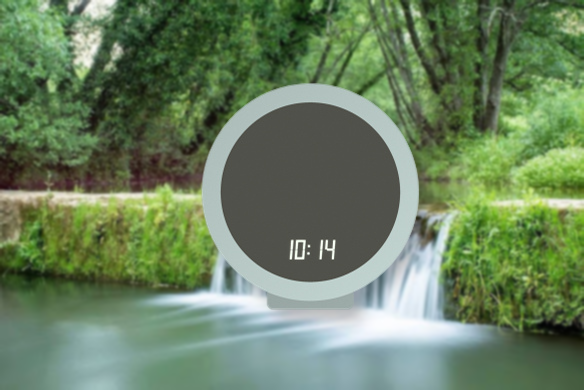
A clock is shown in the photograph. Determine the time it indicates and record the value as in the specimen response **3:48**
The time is **10:14**
